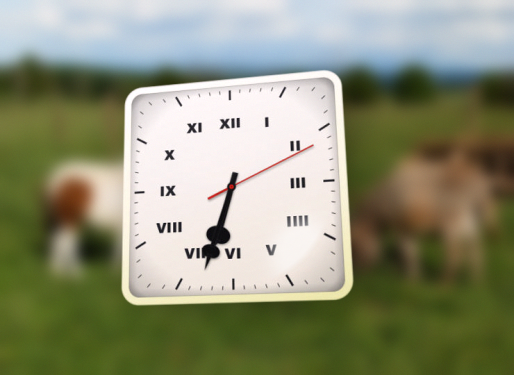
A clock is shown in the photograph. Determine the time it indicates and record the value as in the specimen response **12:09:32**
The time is **6:33:11**
